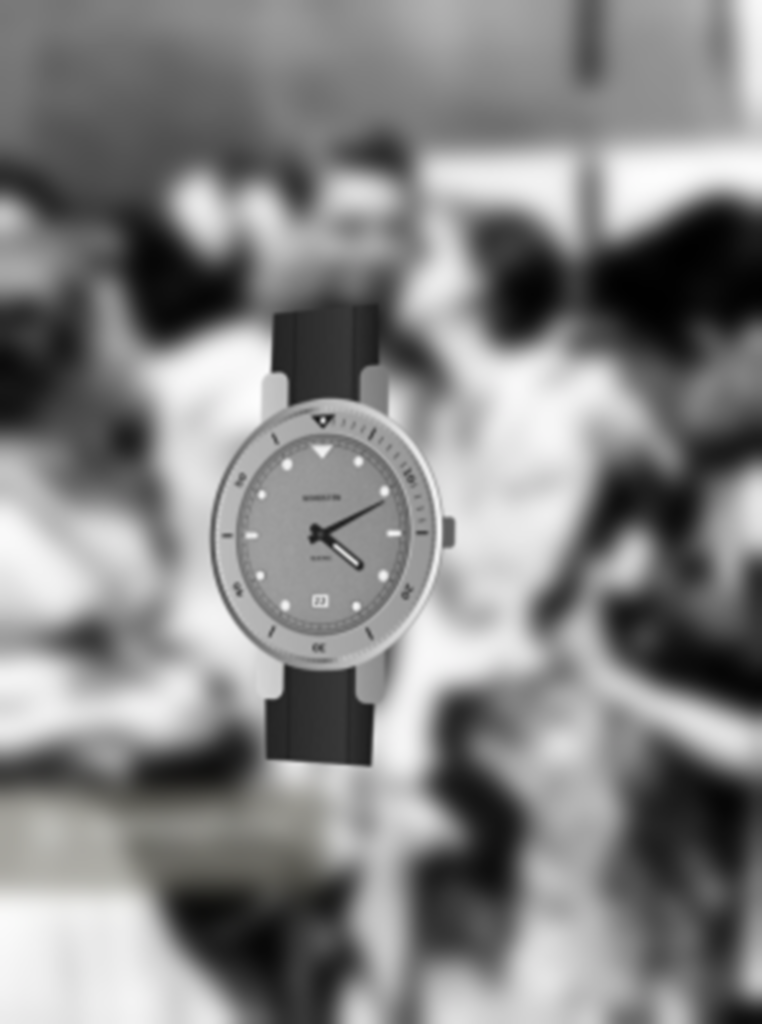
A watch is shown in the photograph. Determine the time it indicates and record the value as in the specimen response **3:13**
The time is **4:11**
